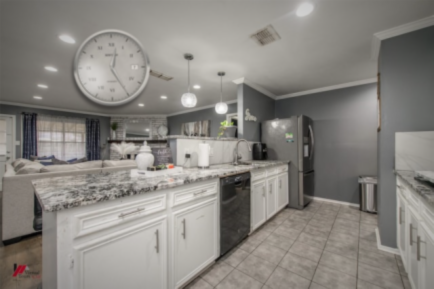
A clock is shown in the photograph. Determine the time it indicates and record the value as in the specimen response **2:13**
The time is **12:25**
